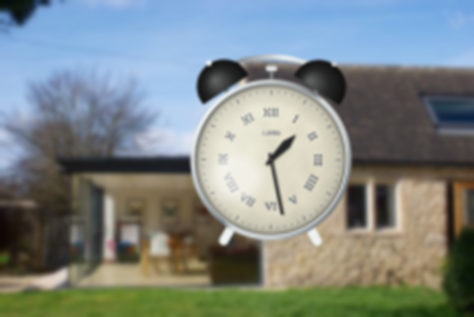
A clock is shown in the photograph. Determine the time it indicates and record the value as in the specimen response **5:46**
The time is **1:28**
